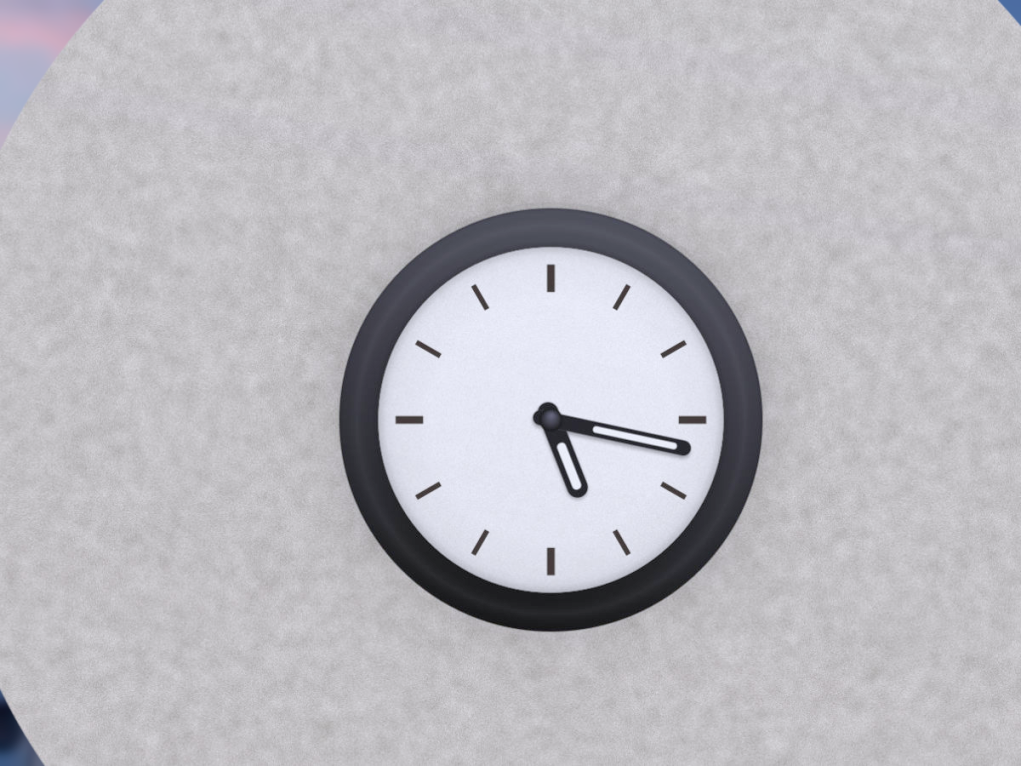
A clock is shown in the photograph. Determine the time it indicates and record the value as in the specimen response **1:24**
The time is **5:17**
